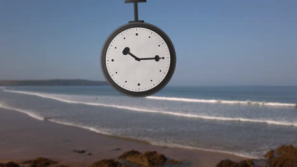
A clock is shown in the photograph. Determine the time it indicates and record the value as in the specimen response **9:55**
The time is **10:15**
